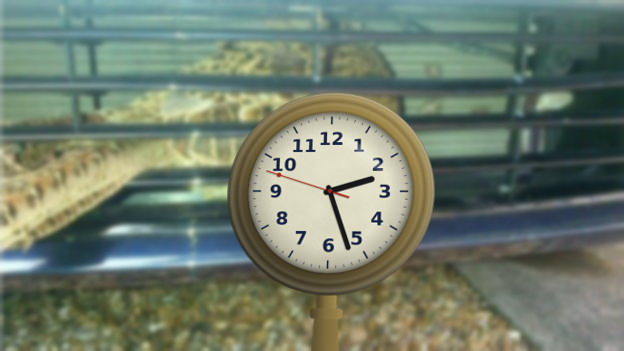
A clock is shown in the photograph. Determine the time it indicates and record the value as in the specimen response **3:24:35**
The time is **2:26:48**
